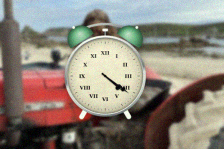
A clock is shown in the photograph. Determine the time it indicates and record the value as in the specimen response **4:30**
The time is **4:21**
